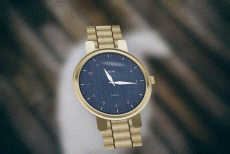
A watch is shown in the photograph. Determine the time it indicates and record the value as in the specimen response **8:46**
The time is **11:16**
